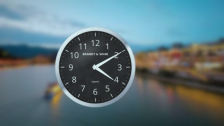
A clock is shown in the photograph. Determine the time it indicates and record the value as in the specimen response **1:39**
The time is **4:10**
